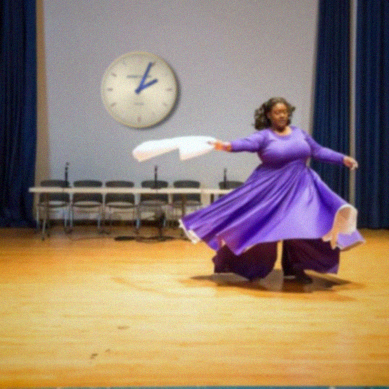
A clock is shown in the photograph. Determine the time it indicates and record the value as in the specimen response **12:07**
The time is **2:04**
